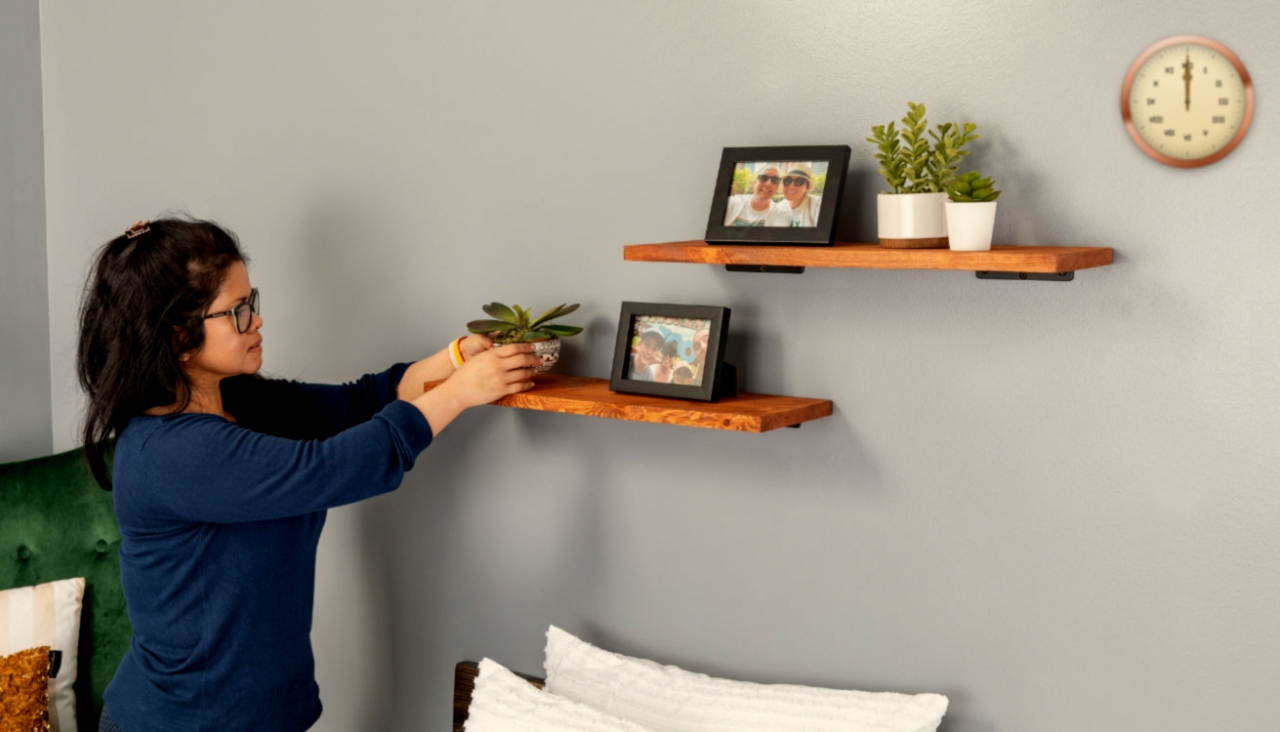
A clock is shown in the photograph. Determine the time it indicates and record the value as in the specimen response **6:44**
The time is **12:00**
